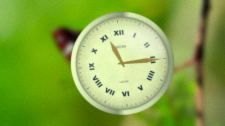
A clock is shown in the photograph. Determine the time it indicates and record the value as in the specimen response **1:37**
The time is **11:15**
